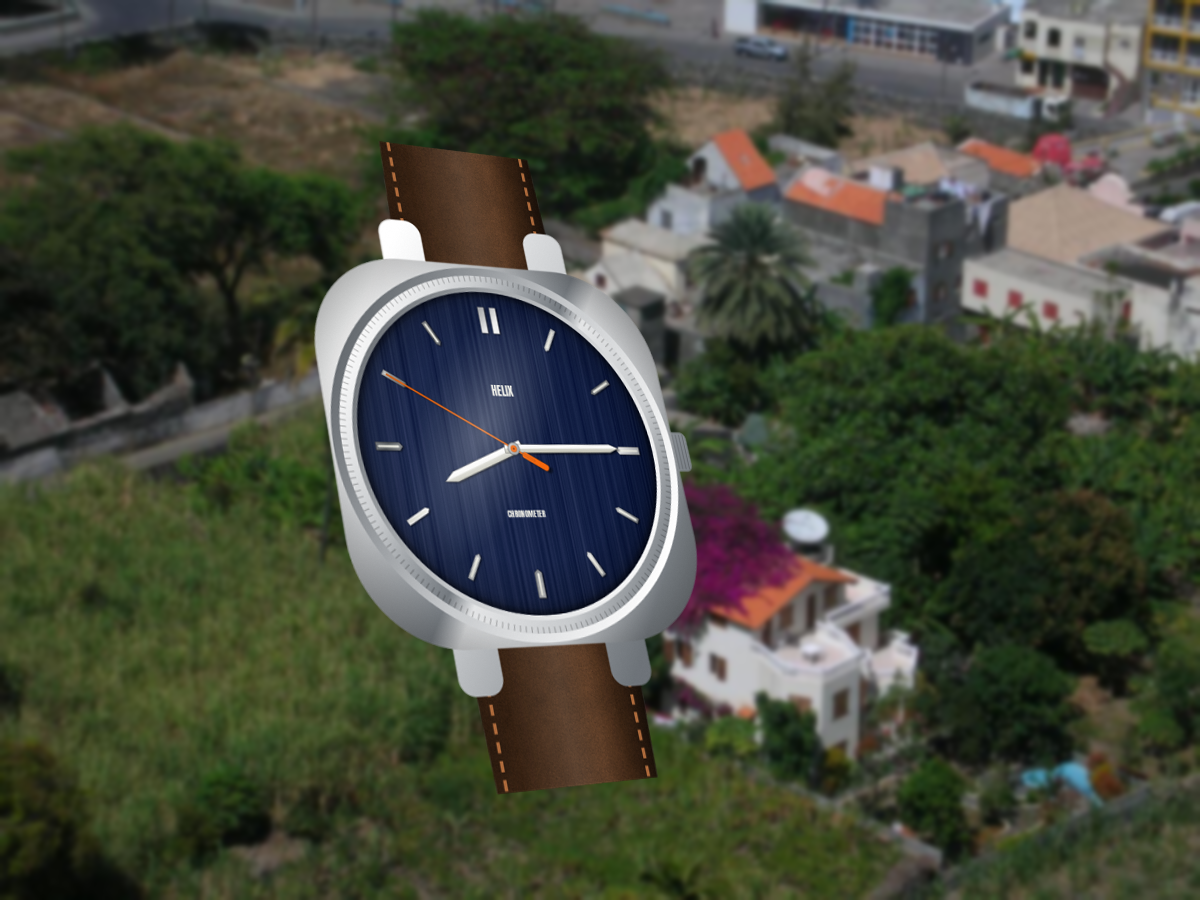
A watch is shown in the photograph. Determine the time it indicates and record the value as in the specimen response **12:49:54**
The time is **8:14:50**
